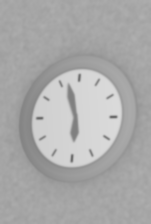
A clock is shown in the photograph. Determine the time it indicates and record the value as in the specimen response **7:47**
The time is **5:57**
